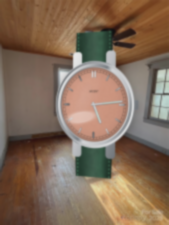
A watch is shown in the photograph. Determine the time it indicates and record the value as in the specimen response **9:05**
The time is **5:14**
